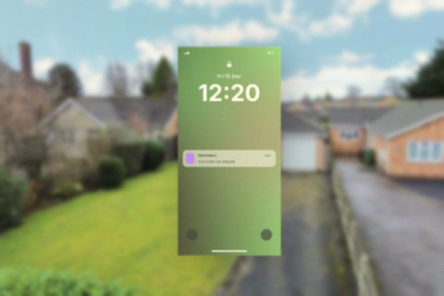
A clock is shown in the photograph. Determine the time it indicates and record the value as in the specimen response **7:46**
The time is **12:20**
